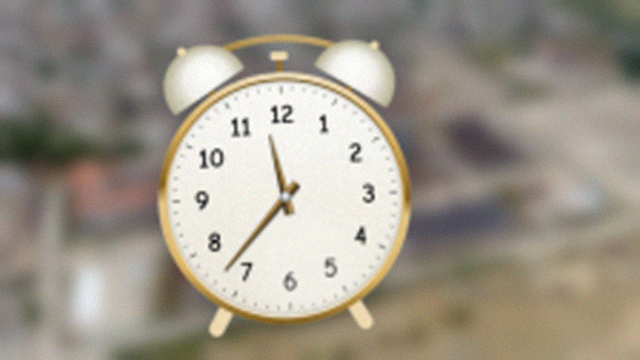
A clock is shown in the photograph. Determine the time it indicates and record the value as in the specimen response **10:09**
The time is **11:37**
